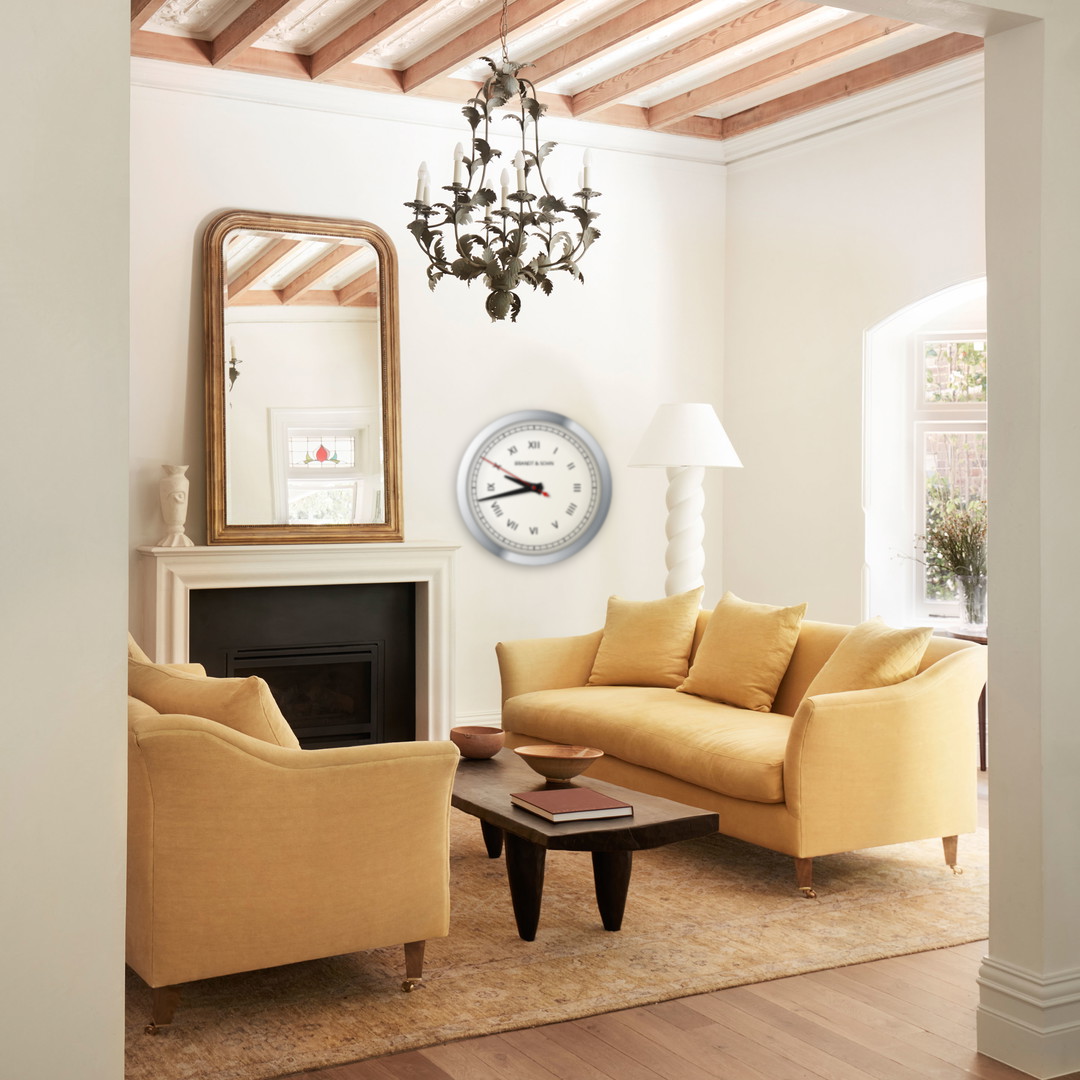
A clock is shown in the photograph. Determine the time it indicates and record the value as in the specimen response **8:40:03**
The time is **9:42:50**
